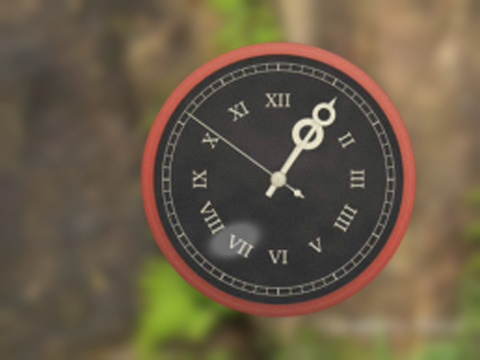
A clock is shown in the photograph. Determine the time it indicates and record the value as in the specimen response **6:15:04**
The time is **1:05:51**
